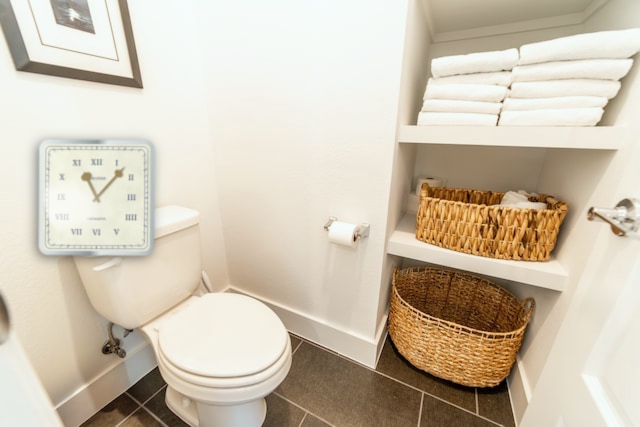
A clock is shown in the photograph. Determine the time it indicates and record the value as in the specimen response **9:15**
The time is **11:07**
